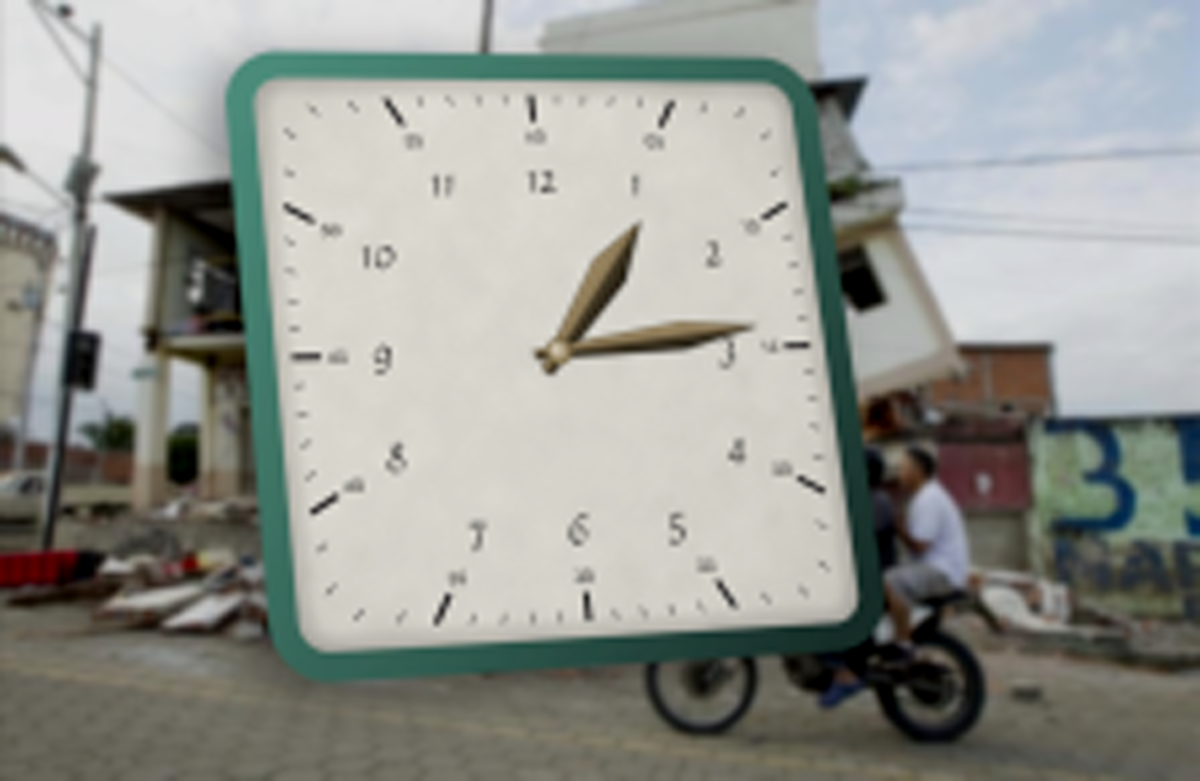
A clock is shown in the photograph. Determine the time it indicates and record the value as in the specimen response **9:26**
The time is **1:14**
